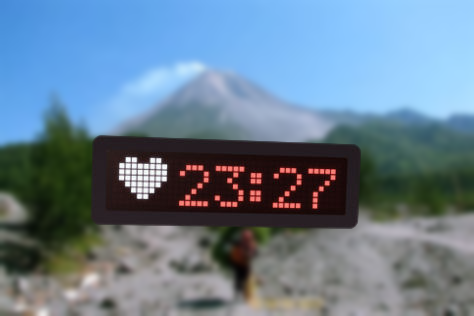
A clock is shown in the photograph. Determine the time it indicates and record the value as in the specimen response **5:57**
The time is **23:27**
